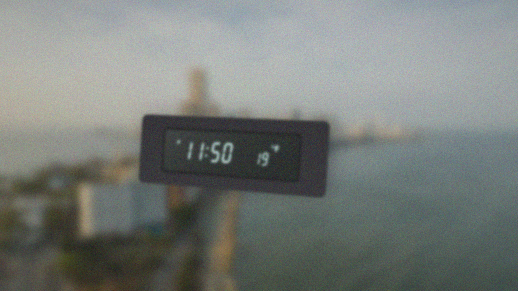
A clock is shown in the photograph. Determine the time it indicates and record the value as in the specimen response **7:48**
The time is **11:50**
